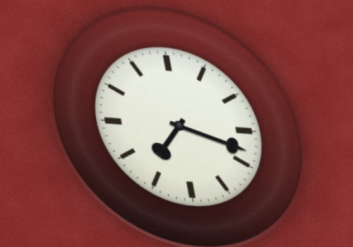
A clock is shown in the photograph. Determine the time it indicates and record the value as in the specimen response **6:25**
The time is **7:18**
